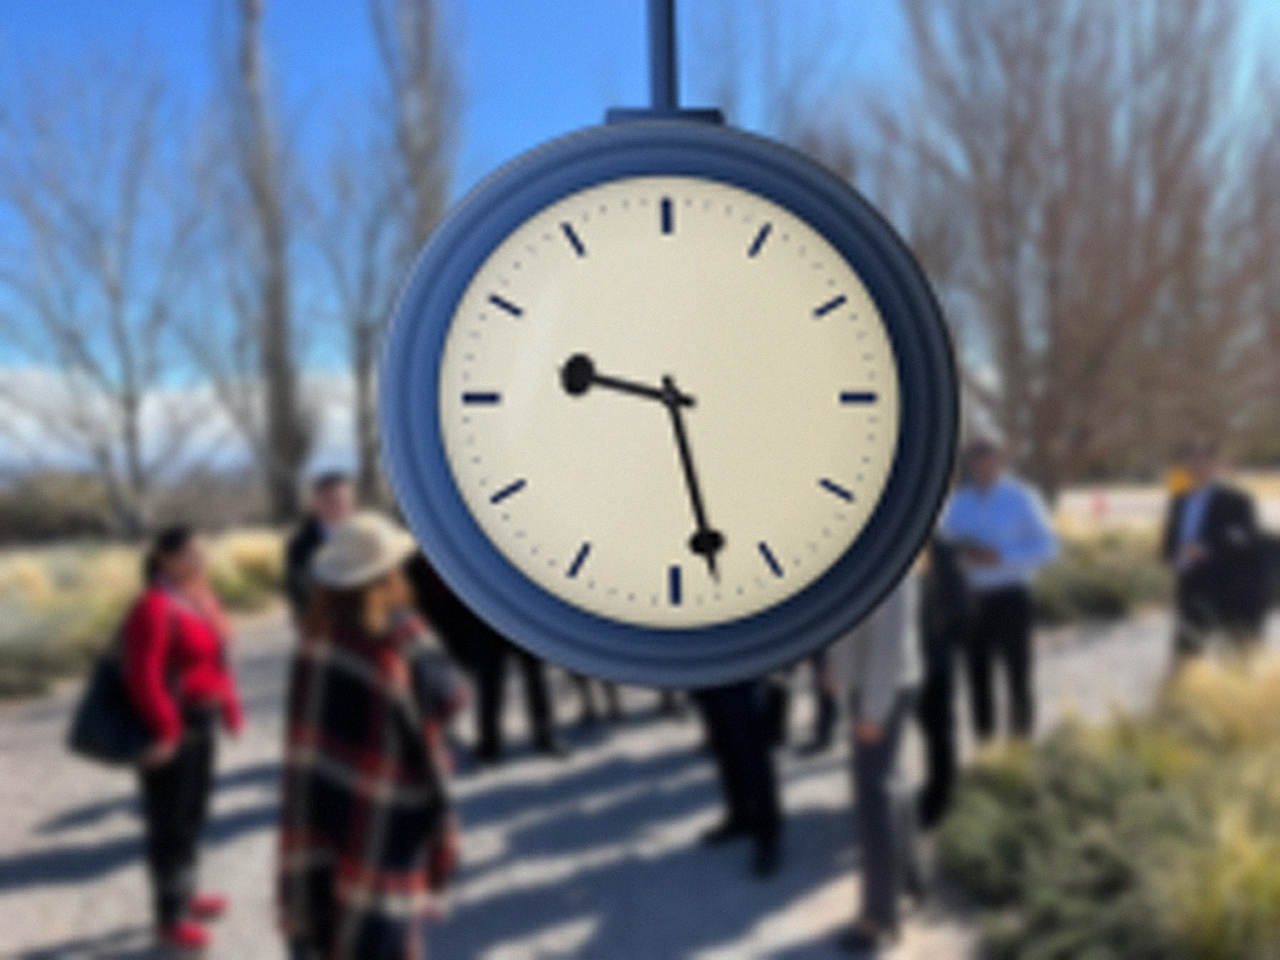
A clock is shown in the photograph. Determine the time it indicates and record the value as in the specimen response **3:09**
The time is **9:28**
